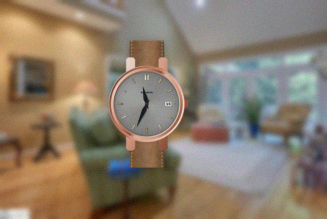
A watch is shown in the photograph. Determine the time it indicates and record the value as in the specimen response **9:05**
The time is **11:34**
